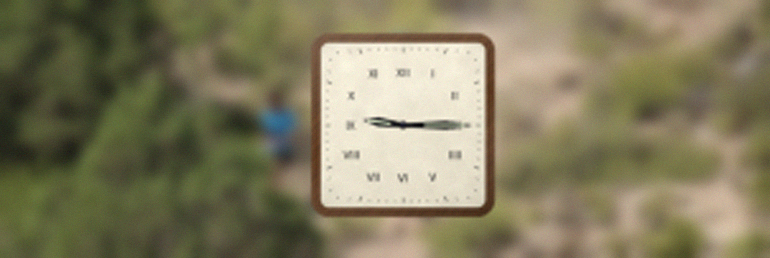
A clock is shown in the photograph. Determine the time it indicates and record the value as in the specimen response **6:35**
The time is **9:15**
